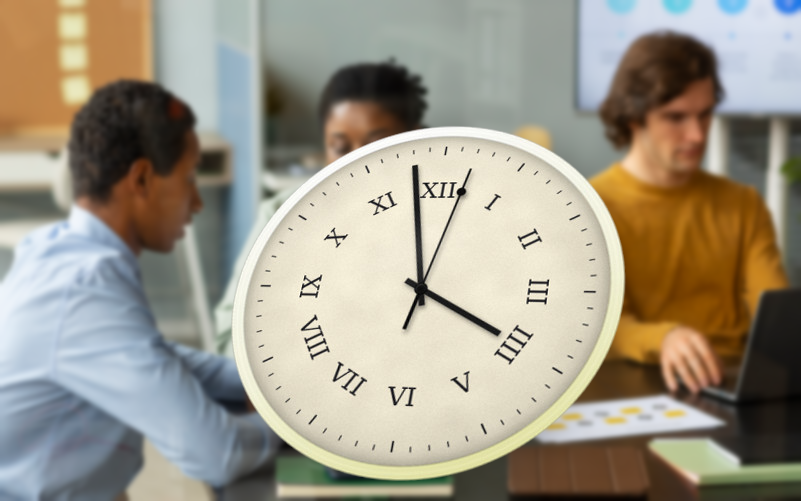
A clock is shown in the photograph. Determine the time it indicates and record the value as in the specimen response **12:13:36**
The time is **3:58:02**
